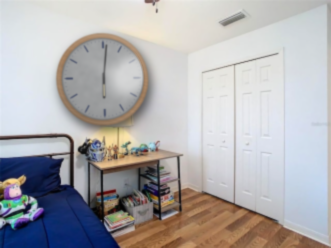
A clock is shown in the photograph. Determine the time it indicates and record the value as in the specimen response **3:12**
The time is **6:01**
